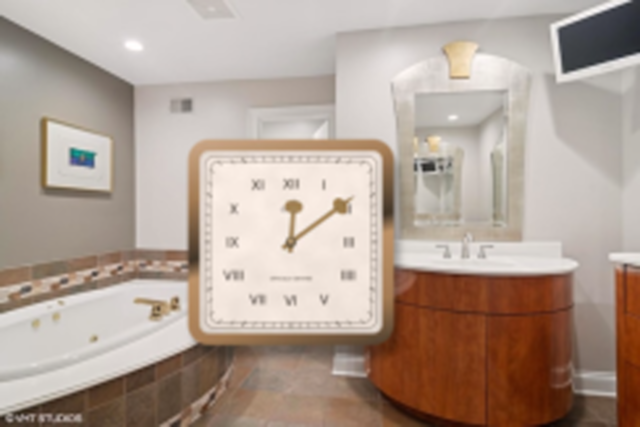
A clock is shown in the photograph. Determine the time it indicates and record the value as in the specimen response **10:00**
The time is **12:09**
